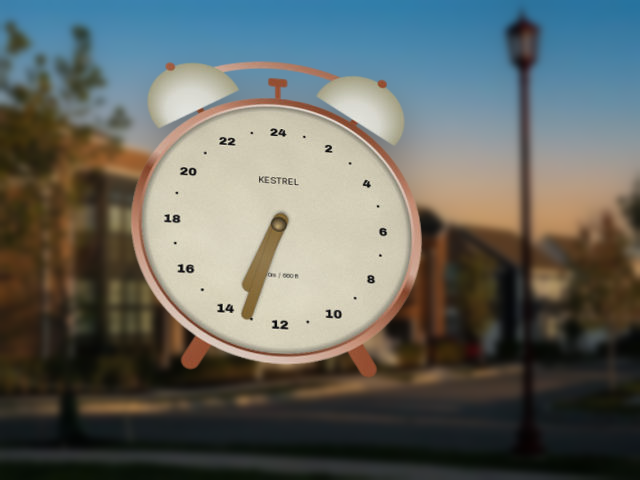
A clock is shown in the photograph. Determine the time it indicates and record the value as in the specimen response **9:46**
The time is **13:33**
